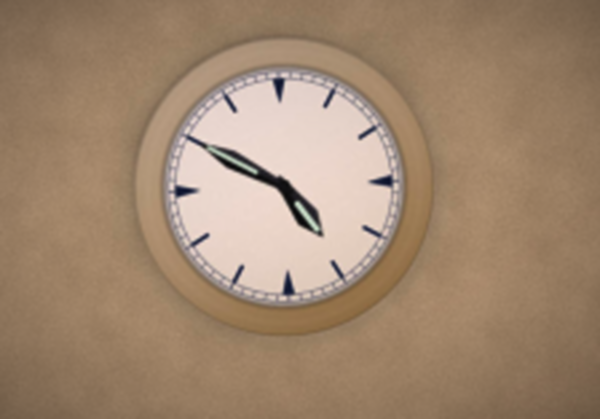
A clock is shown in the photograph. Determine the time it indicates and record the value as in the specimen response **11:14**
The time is **4:50**
